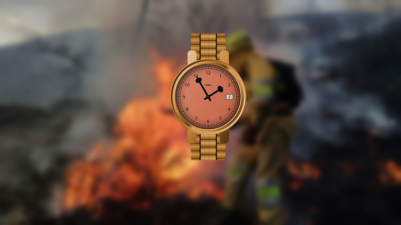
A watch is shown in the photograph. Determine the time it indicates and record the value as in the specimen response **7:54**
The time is **1:55**
